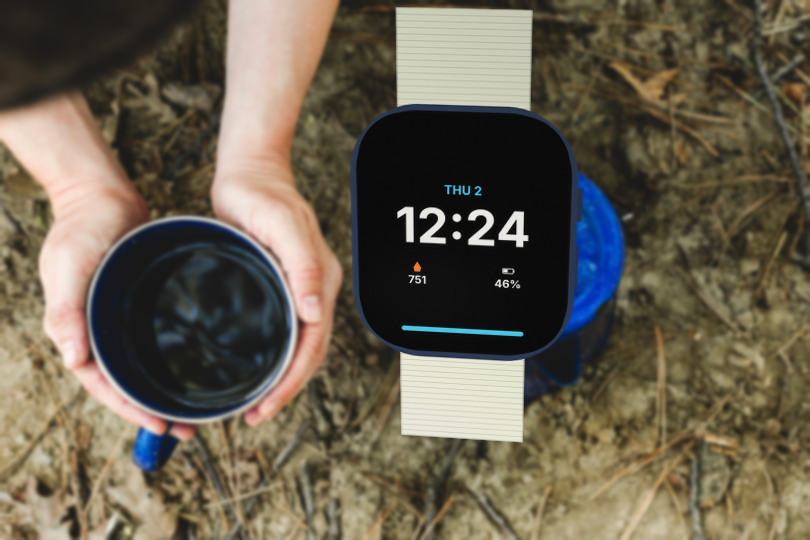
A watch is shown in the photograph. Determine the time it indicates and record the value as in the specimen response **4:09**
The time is **12:24**
